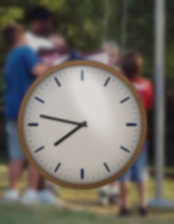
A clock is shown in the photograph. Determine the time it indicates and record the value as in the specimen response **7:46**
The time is **7:47**
